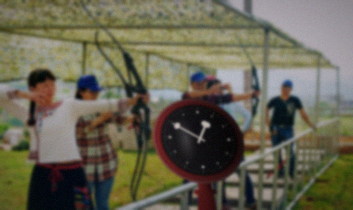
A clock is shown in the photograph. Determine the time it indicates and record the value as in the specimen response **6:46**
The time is **12:50**
